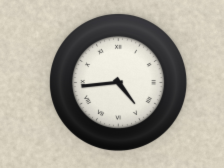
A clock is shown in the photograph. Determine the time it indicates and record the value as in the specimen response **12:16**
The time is **4:44**
